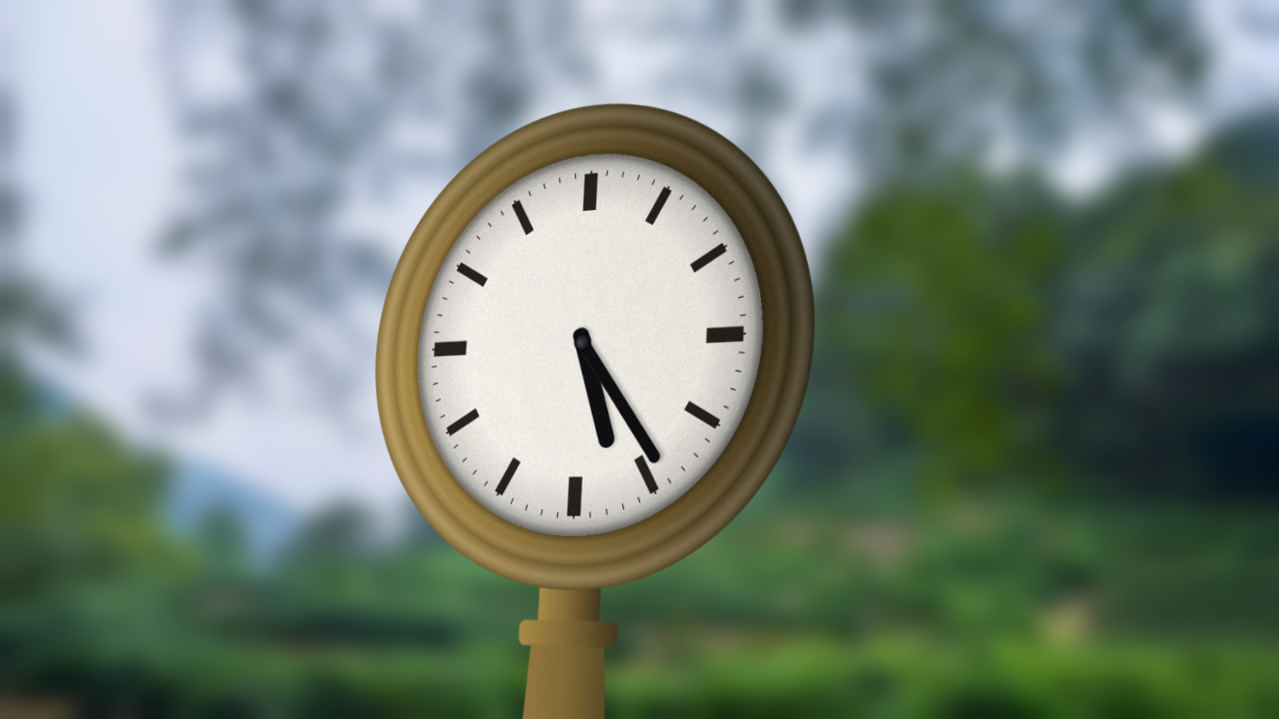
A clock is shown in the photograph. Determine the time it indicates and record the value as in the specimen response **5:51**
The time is **5:24**
